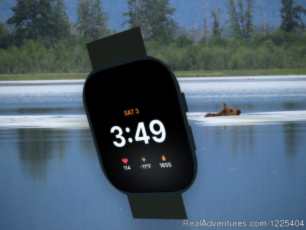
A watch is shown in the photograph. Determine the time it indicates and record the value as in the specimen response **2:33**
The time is **3:49**
